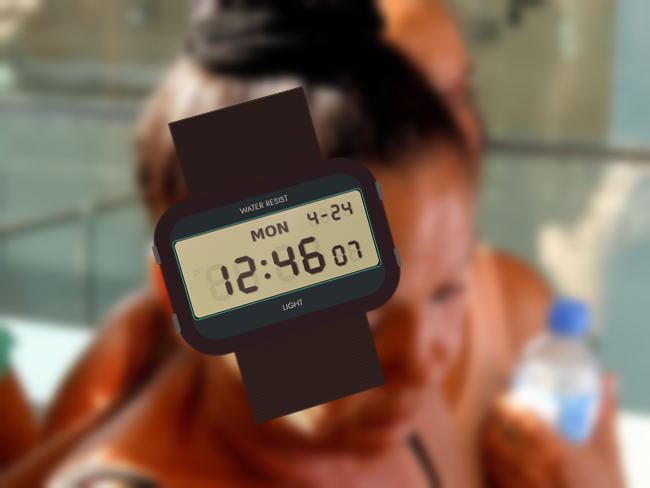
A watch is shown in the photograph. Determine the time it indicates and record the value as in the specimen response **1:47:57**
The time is **12:46:07**
